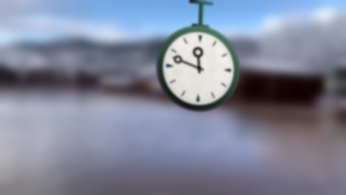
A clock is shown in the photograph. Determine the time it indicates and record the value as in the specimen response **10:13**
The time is **11:48**
